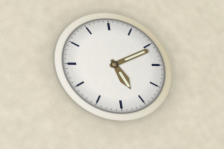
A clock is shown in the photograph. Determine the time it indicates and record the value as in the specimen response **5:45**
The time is **5:11**
